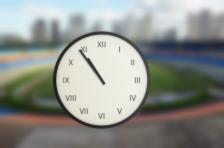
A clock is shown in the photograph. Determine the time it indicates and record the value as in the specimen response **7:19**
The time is **10:54**
